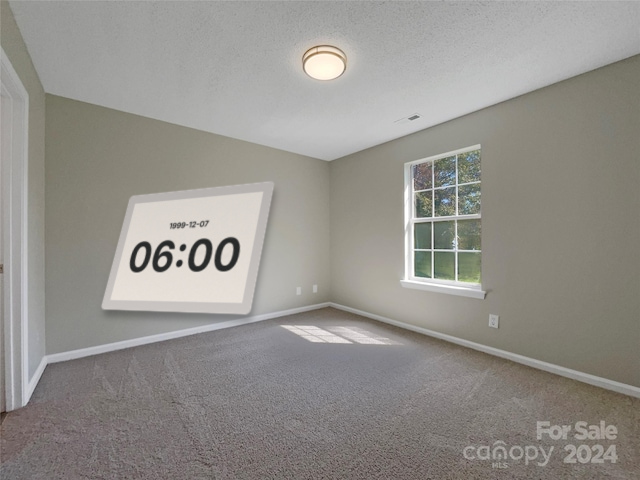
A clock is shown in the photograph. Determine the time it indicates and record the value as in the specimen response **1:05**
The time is **6:00**
